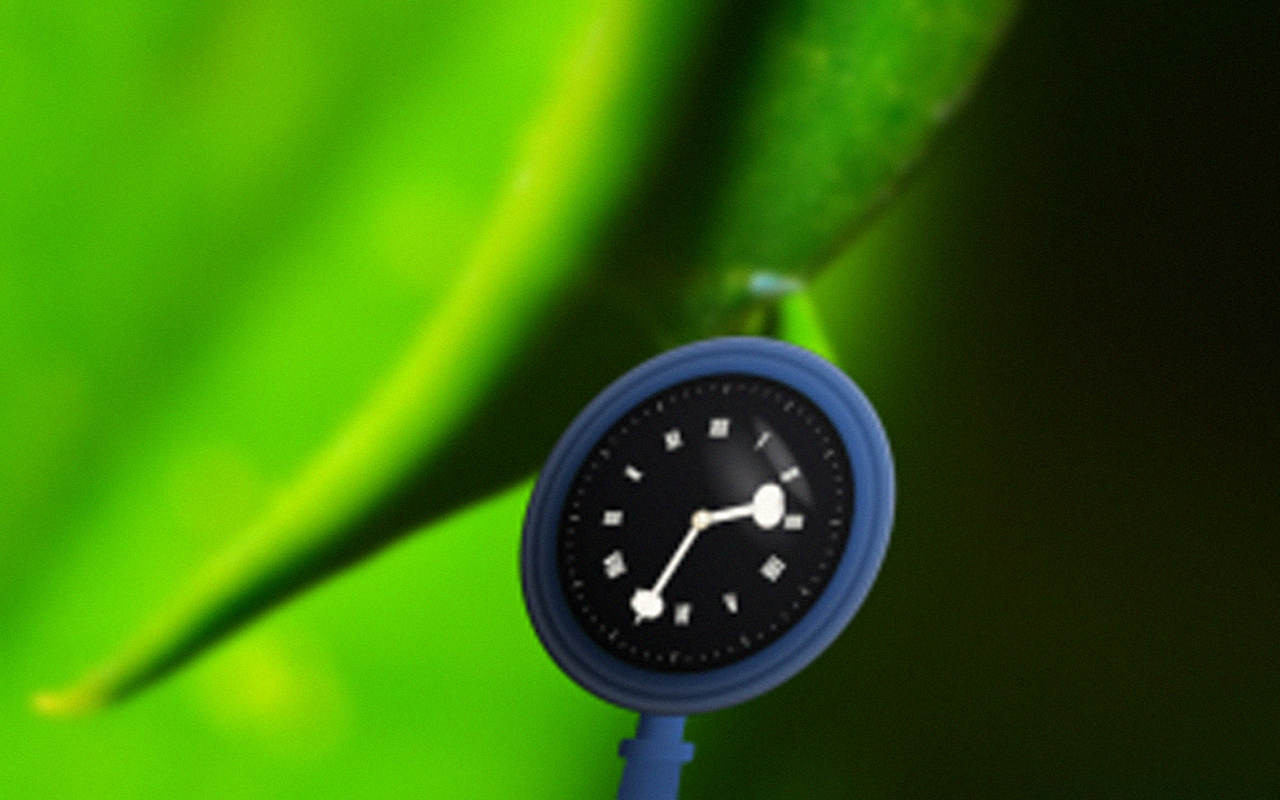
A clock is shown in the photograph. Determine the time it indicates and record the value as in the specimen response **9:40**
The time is **2:34**
